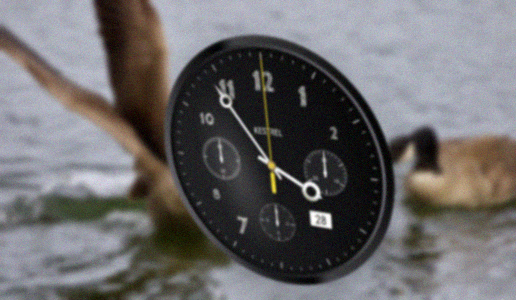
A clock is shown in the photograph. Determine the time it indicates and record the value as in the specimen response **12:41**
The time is **3:54**
